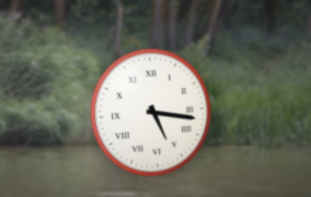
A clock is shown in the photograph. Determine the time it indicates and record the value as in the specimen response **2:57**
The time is **5:17**
